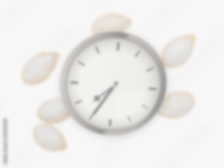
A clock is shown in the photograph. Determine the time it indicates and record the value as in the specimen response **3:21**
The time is **7:35**
